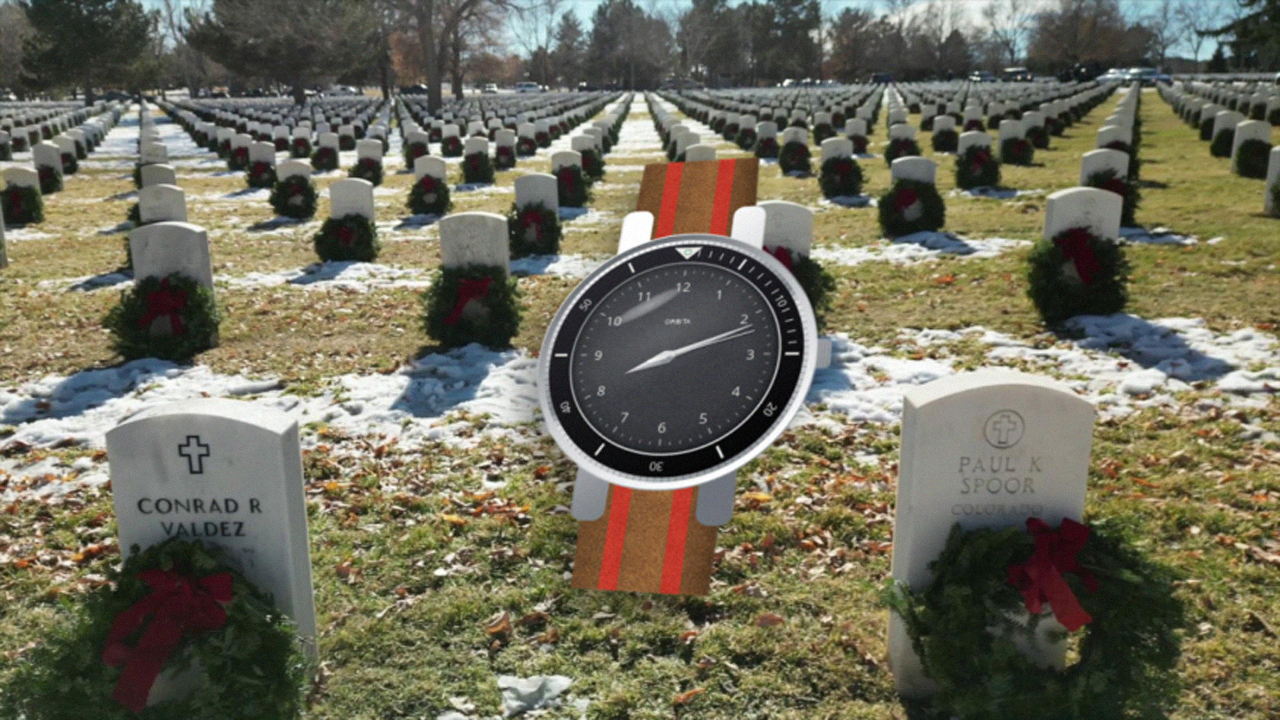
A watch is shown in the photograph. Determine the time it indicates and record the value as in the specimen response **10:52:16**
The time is **8:11:12**
